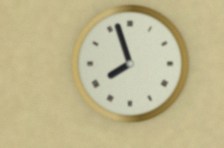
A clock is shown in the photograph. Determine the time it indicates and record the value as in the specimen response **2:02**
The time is **7:57**
